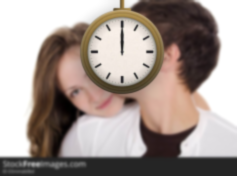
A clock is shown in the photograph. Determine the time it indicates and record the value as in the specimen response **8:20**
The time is **12:00**
